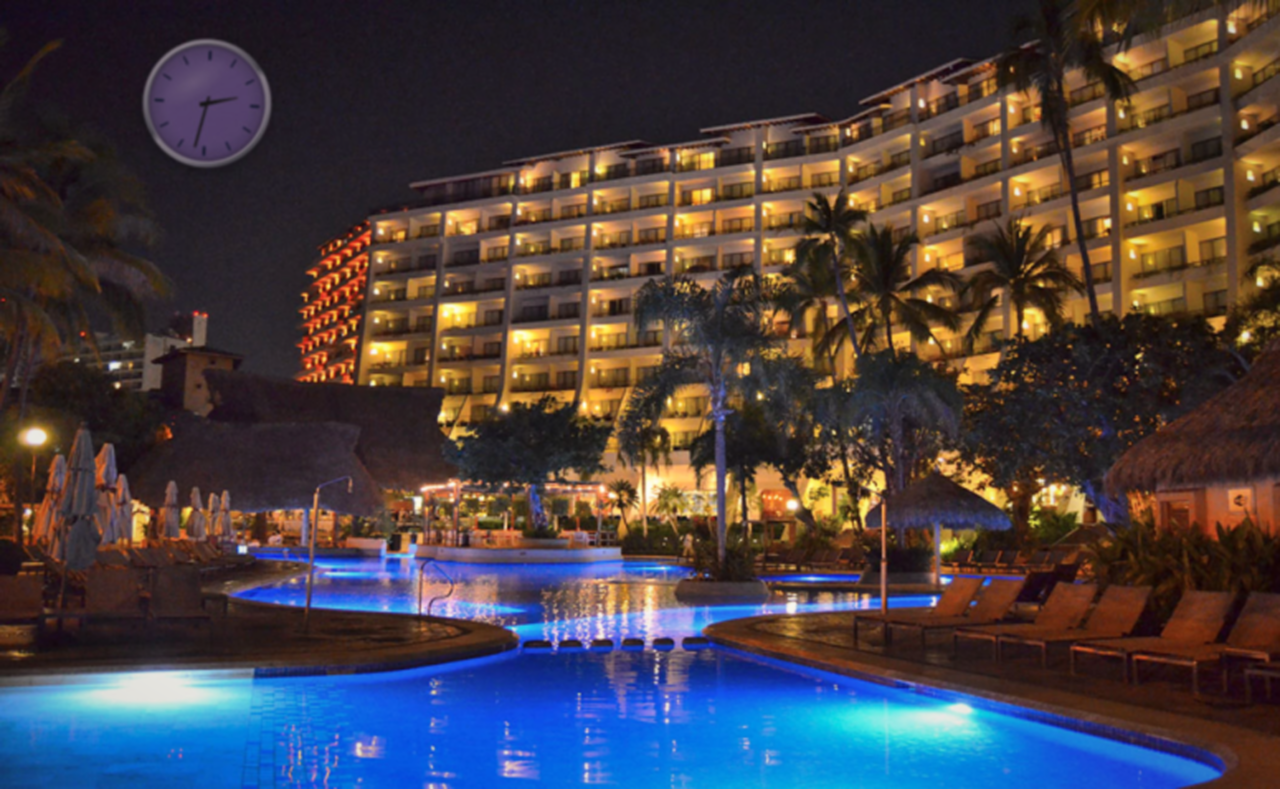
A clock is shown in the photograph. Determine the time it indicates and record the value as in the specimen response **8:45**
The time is **2:32**
